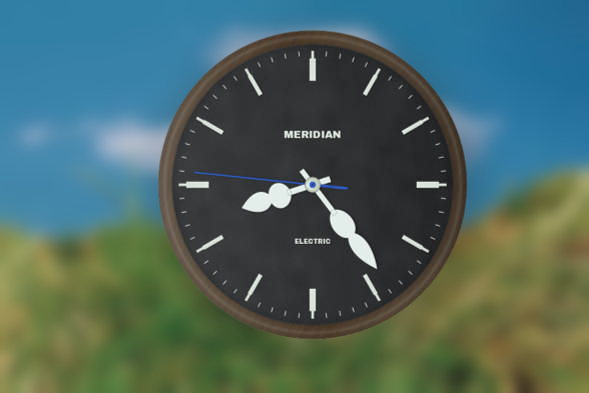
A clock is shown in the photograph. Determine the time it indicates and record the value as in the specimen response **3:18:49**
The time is **8:23:46**
